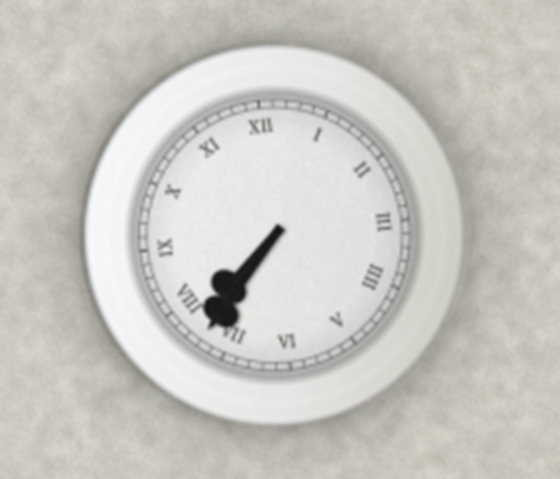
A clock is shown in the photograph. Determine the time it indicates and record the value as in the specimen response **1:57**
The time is **7:37**
